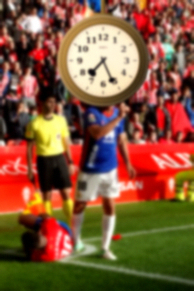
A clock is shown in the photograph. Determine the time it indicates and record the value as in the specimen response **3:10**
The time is **7:26**
